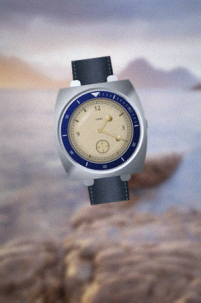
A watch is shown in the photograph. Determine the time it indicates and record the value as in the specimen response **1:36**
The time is **1:20**
